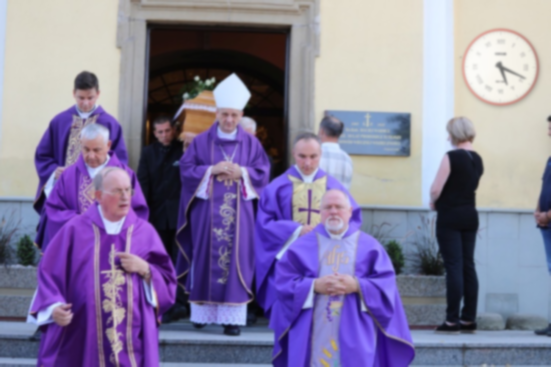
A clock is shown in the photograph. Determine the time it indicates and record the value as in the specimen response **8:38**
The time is **5:19**
